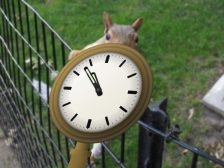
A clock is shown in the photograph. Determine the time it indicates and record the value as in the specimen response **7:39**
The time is **10:53**
